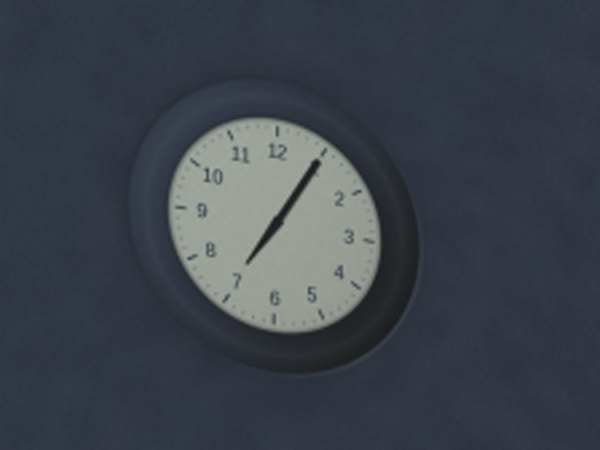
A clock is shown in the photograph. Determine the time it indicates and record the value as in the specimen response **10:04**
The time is **7:05**
